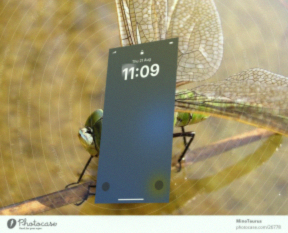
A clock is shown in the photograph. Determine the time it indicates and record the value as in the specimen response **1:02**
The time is **11:09**
